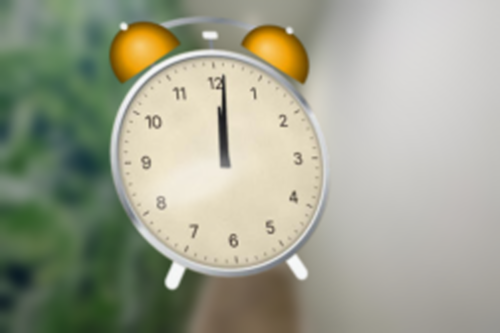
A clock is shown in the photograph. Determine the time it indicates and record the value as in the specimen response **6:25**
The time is **12:01**
